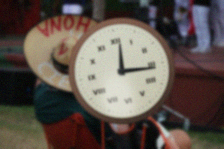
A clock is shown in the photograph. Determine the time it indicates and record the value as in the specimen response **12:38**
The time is **12:16**
